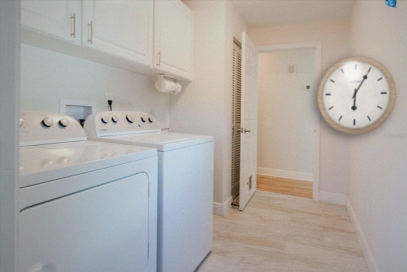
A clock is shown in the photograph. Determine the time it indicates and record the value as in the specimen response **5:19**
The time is **6:05**
